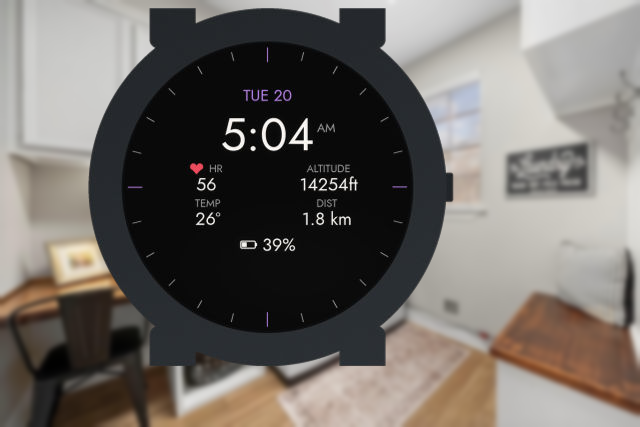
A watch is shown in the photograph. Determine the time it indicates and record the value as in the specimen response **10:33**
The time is **5:04**
